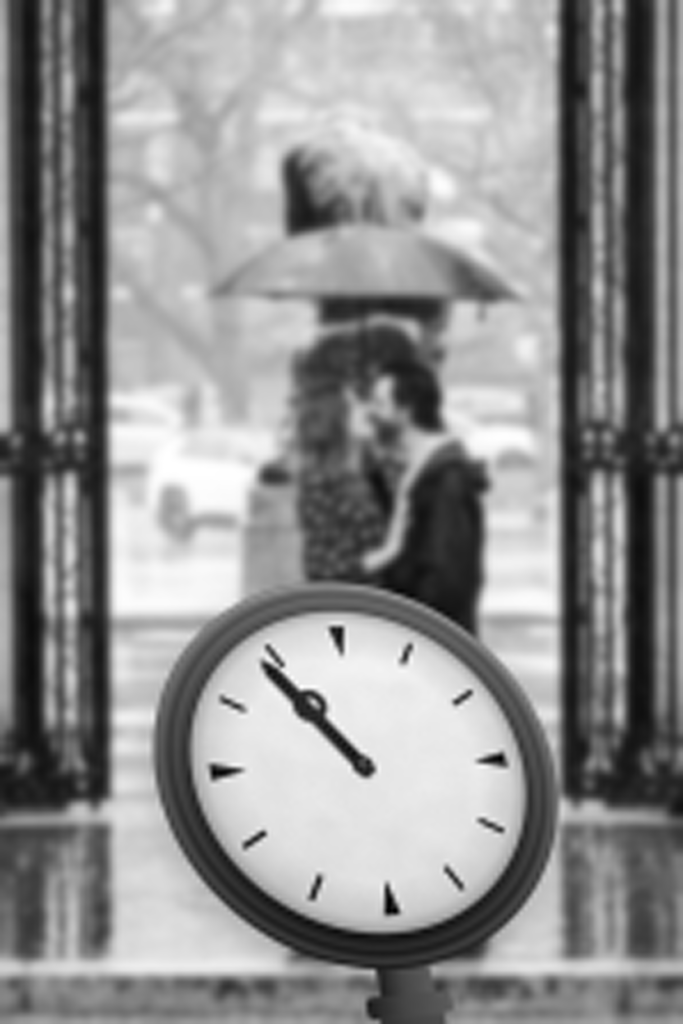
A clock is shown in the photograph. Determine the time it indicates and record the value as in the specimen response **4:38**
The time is **10:54**
